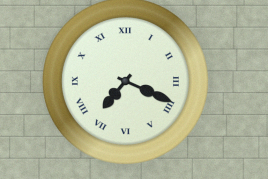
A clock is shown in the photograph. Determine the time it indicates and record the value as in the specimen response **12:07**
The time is **7:19**
